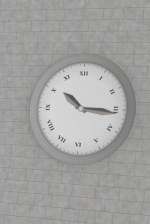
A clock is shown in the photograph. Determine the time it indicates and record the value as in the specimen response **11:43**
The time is **10:16**
